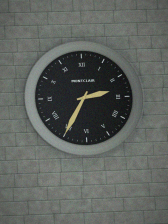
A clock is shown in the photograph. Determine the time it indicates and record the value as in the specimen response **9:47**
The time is **2:35**
